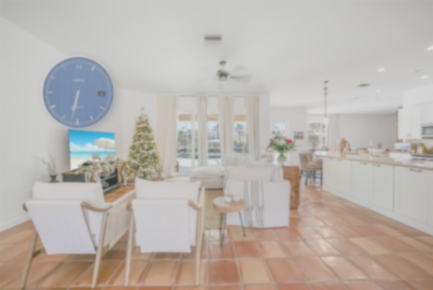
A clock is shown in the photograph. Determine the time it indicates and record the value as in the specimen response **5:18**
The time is **6:32**
